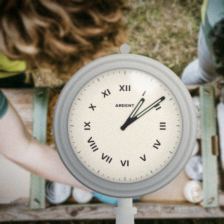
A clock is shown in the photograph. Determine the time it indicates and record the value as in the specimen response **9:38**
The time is **1:09**
